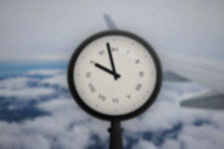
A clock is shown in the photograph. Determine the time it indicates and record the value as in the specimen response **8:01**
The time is **9:58**
